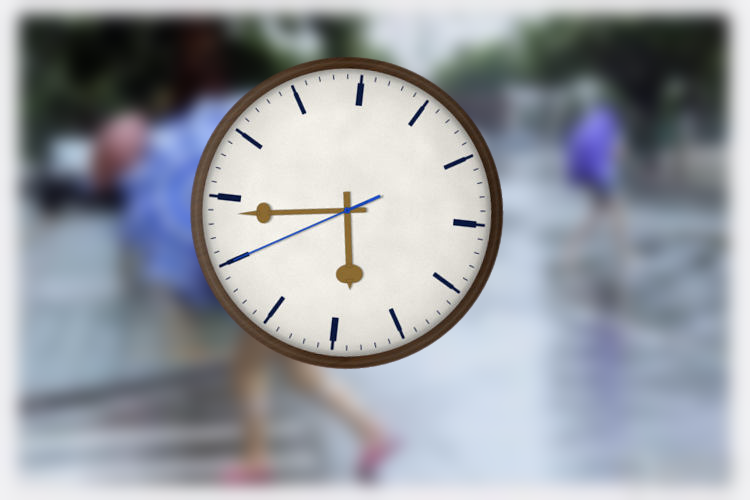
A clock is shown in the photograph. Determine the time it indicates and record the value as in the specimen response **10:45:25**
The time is **5:43:40**
